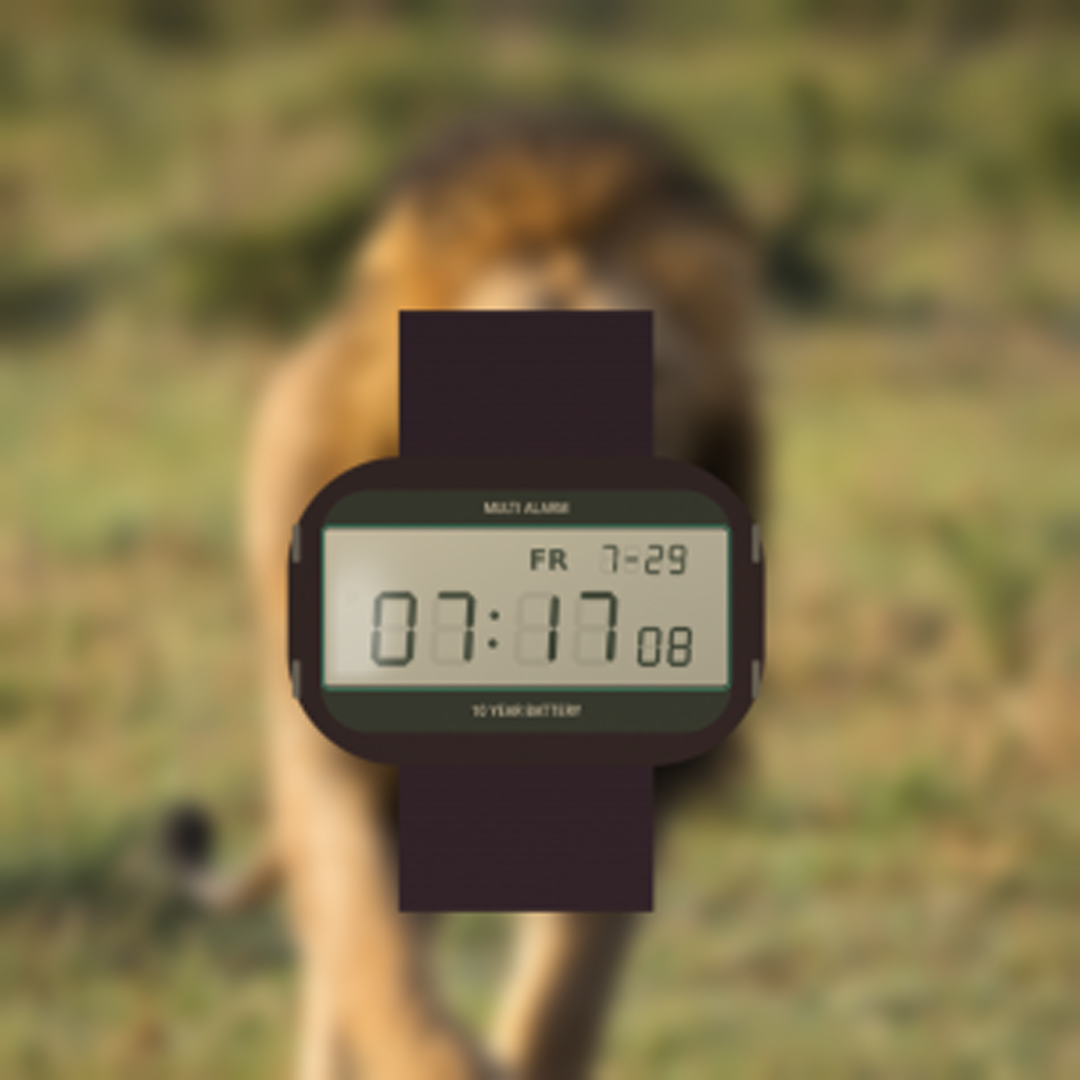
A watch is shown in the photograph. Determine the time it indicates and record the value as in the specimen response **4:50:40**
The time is **7:17:08**
